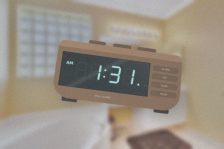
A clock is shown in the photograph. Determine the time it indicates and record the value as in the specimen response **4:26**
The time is **1:31**
